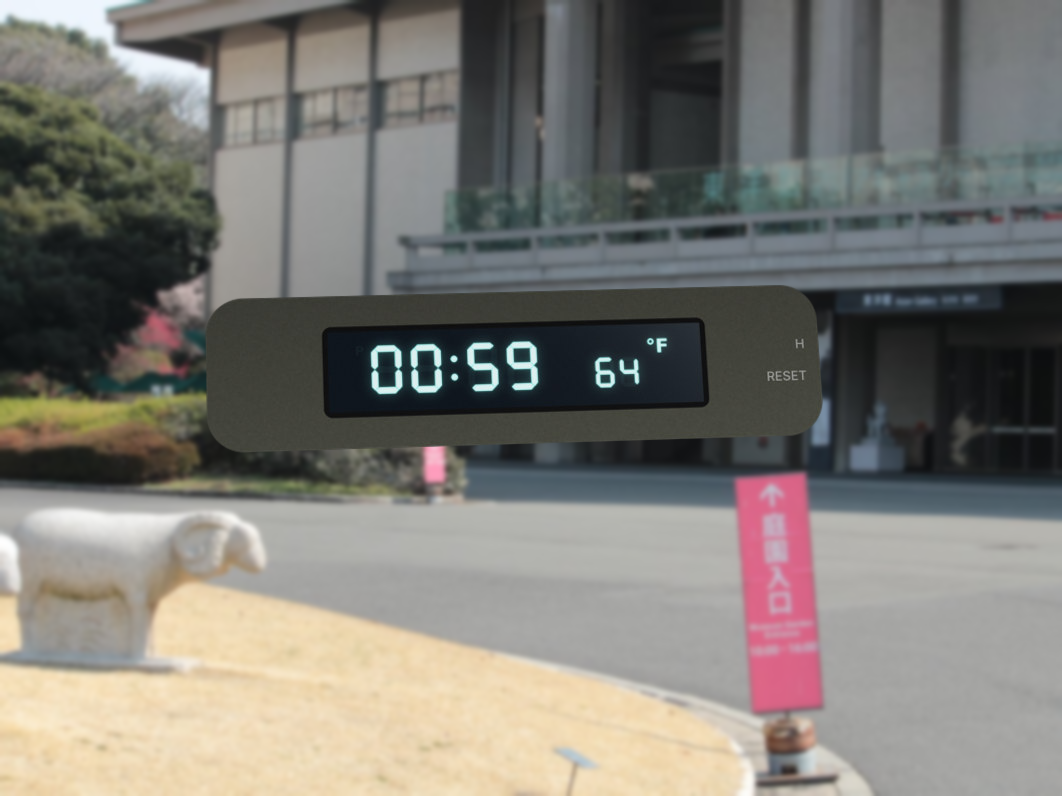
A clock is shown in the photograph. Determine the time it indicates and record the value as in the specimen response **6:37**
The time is **0:59**
